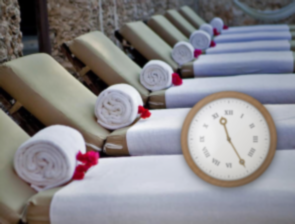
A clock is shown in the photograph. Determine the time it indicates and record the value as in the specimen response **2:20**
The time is **11:25**
